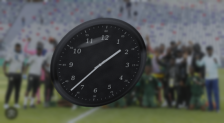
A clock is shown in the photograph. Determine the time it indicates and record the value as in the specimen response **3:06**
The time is **1:37**
